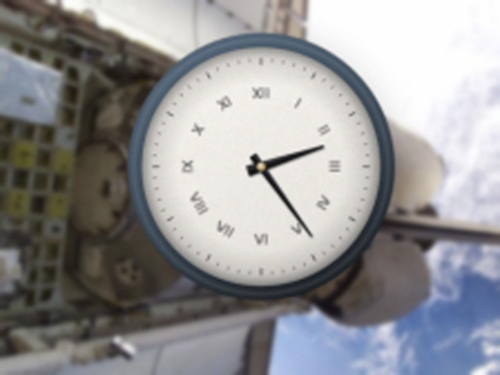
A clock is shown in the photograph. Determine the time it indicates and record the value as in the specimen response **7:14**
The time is **2:24**
